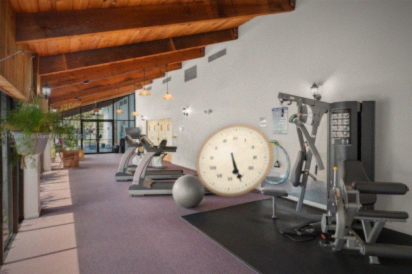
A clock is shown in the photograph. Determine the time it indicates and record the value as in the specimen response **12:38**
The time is **5:26**
